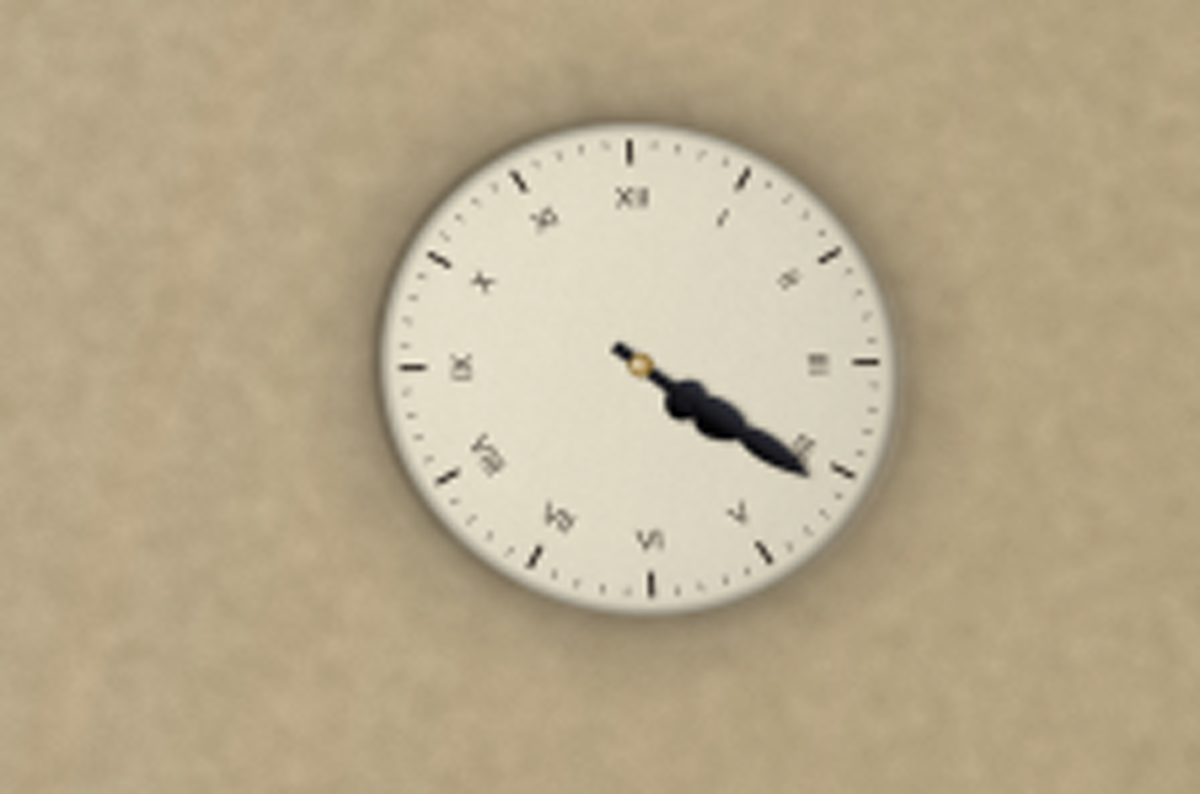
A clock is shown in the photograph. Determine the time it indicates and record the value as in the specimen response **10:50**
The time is **4:21**
